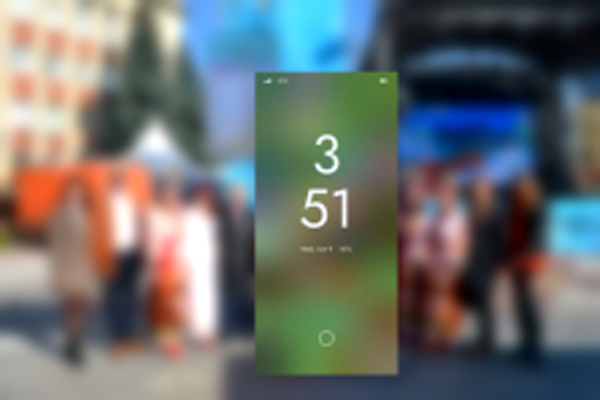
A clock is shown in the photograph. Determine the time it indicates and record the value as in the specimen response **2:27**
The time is **3:51**
